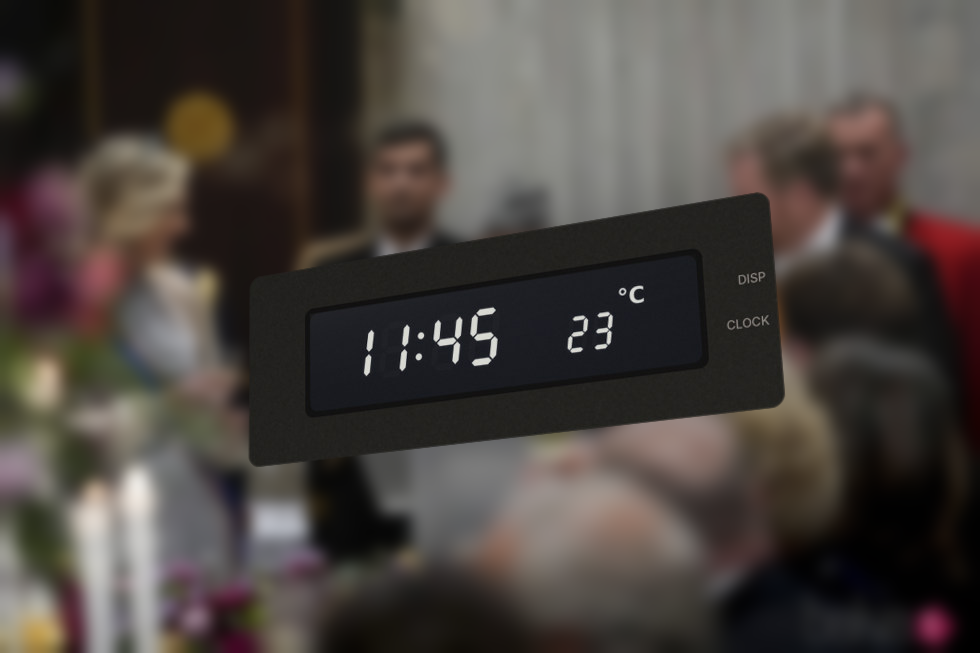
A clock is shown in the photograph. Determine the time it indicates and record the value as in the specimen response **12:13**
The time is **11:45**
